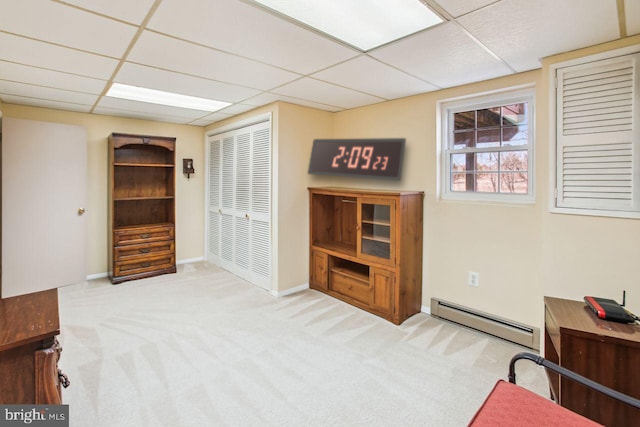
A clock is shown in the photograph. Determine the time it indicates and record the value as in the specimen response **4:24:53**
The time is **2:09:23**
